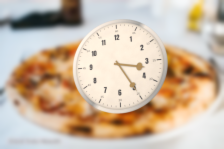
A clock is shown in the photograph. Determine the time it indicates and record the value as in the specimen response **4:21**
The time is **3:25**
